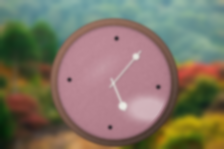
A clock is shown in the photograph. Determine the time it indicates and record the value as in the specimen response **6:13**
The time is **5:06**
